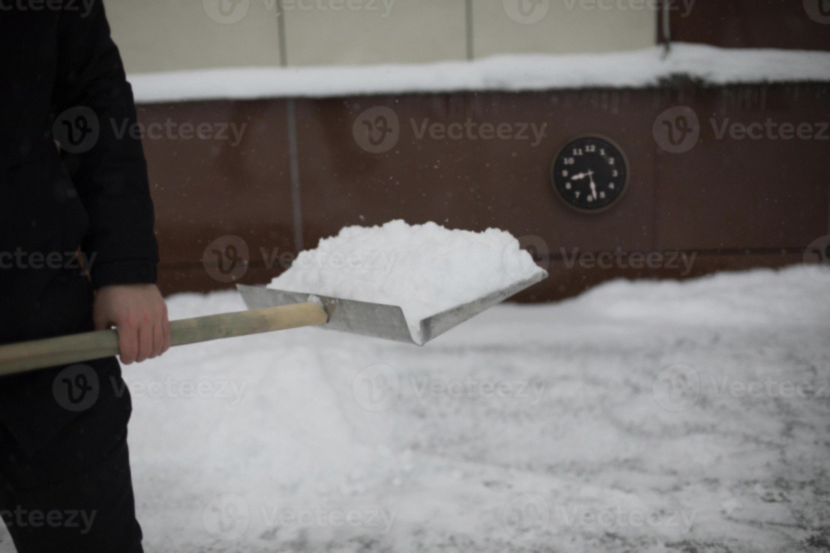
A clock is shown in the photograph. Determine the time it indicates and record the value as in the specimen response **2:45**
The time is **8:28**
